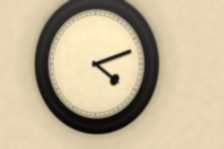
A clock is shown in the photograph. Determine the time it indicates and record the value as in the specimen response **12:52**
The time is **4:12**
